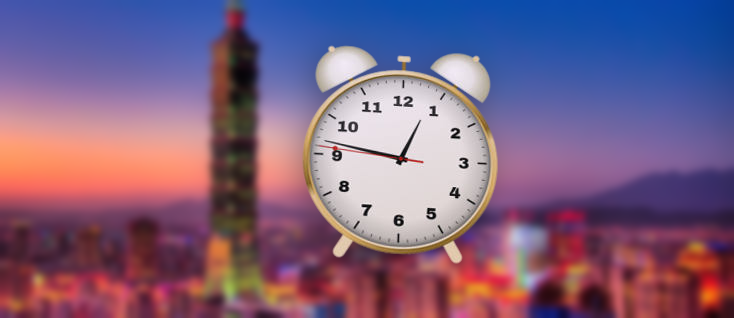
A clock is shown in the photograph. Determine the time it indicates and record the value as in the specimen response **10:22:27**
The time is **12:46:46**
